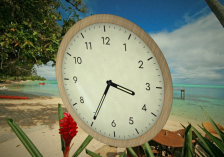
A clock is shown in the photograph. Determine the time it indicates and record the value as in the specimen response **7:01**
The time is **3:35**
